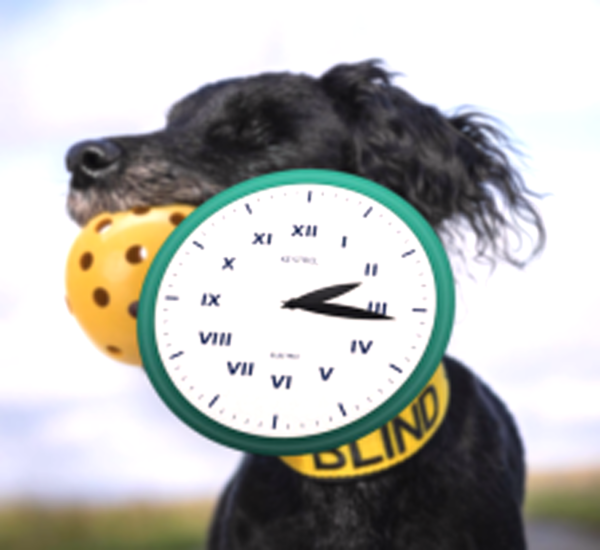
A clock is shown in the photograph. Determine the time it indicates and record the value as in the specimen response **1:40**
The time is **2:16**
